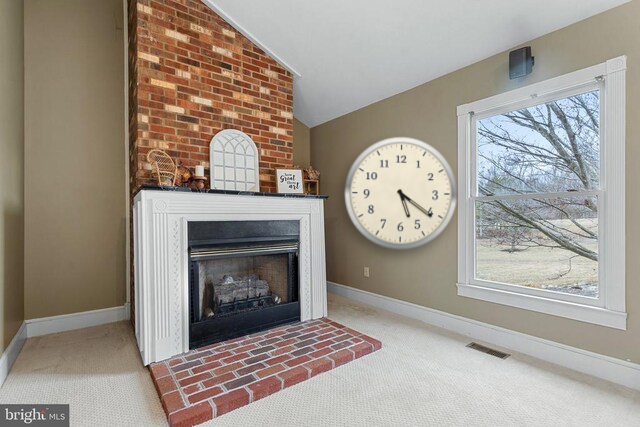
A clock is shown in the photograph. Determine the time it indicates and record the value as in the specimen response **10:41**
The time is **5:21**
